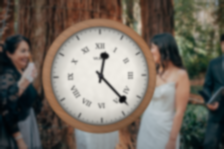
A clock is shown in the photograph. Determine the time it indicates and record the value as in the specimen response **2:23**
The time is **12:23**
